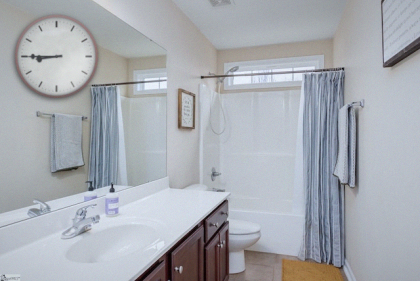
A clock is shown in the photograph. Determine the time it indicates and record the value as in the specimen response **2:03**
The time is **8:45**
